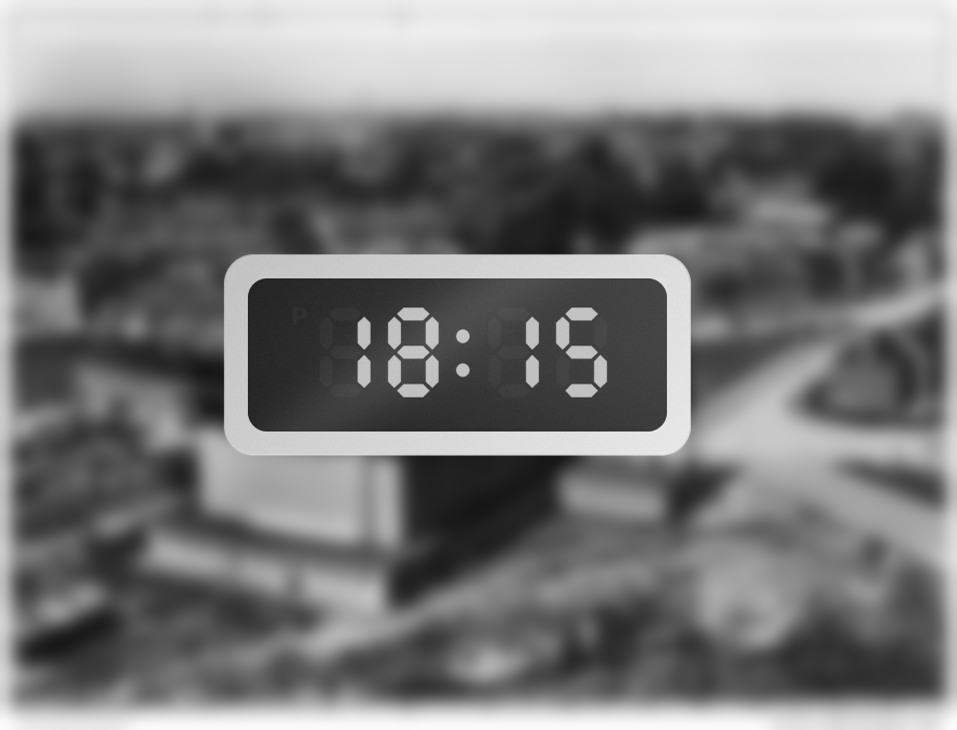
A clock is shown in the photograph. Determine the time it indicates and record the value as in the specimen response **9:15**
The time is **18:15**
